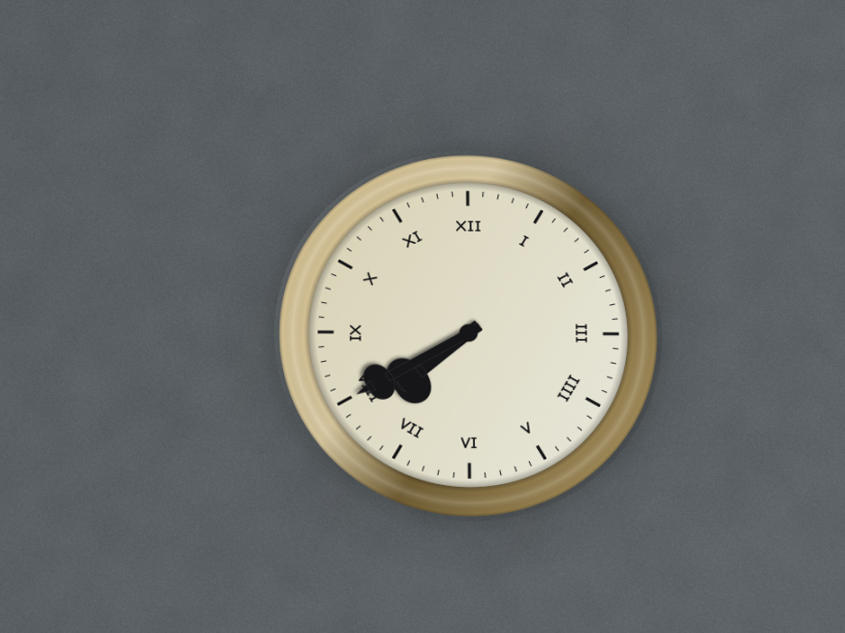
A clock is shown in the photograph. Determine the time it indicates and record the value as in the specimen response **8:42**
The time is **7:40**
